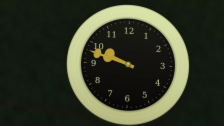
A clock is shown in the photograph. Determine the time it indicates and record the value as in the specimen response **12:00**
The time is **9:48**
